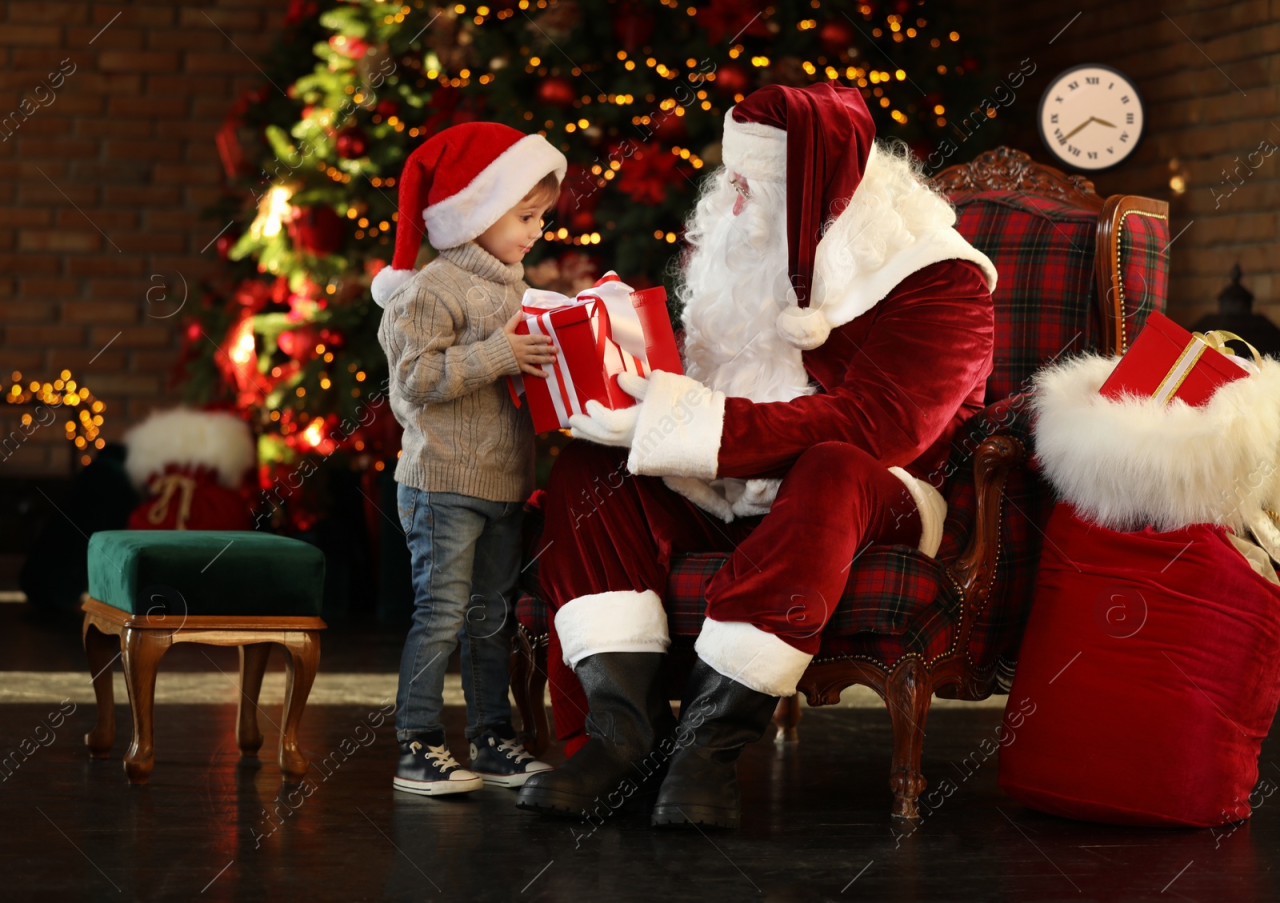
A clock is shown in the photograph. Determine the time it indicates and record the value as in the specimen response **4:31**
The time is **3:39**
